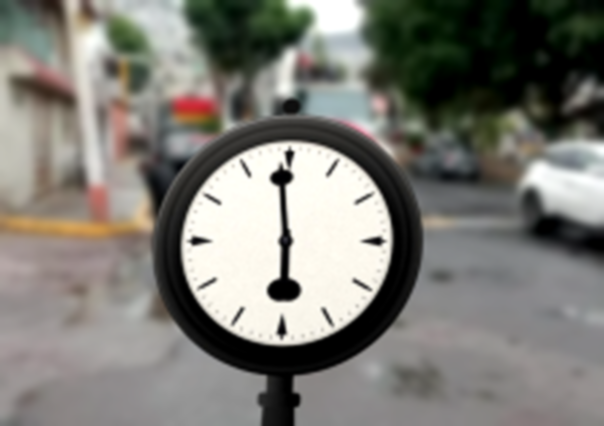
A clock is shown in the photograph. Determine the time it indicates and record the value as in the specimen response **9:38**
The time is **5:59**
